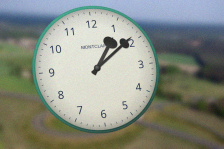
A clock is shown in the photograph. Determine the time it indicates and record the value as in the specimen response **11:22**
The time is **1:09**
